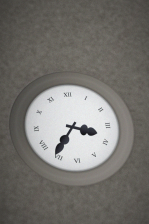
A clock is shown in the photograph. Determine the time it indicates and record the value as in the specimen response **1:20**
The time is **3:36**
